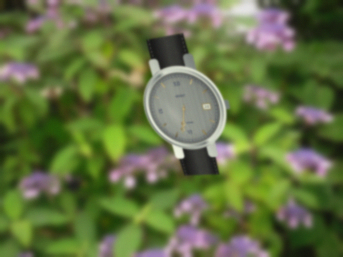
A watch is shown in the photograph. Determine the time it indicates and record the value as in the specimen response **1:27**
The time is **6:33**
